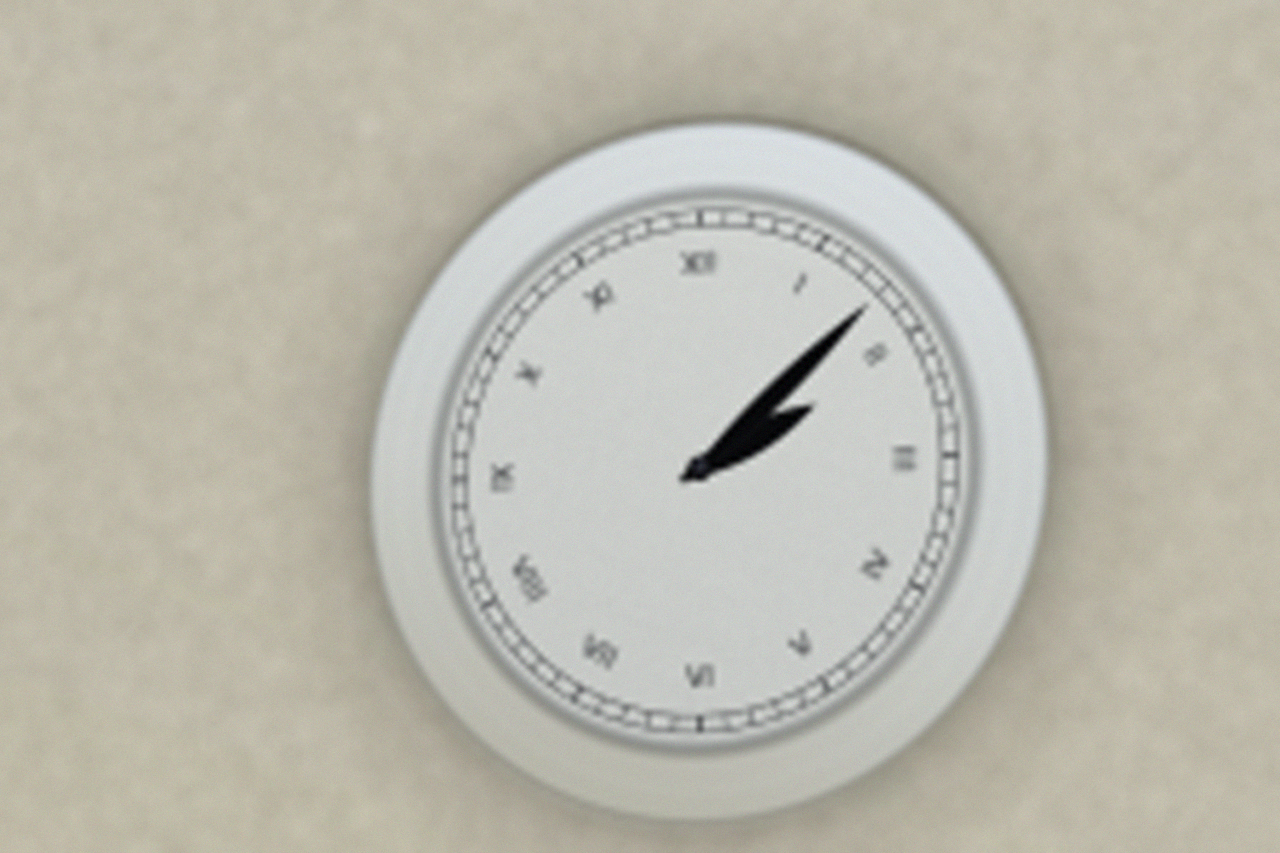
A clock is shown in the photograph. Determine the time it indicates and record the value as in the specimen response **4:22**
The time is **2:08**
